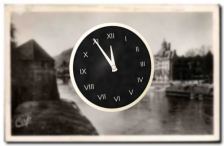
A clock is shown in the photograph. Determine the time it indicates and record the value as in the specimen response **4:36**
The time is **11:55**
